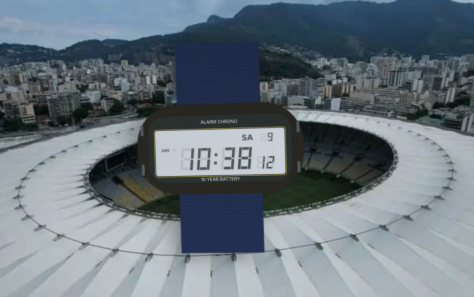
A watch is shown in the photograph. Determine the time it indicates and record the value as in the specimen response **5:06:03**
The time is **10:38:12**
